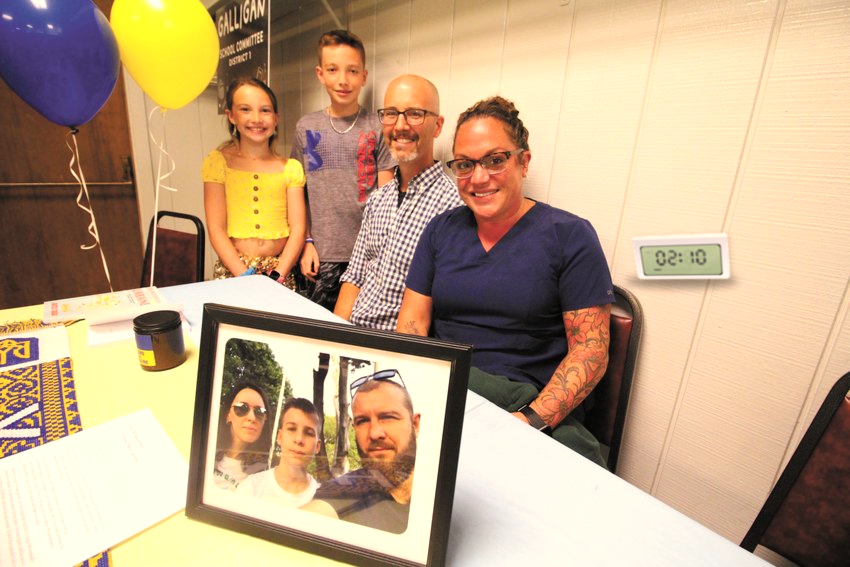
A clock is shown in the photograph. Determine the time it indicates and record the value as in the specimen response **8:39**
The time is **2:10**
